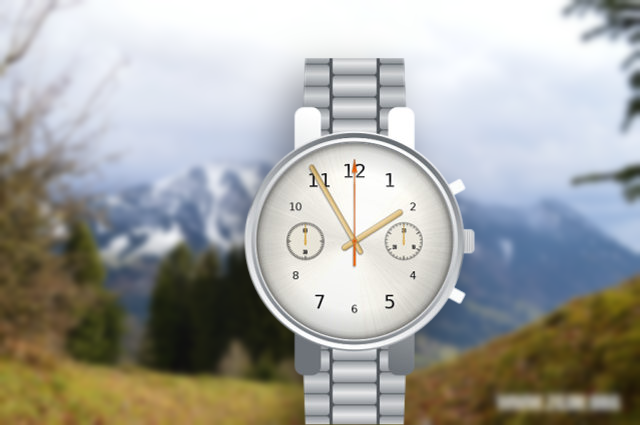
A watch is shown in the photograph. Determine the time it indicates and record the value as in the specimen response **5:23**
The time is **1:55**
